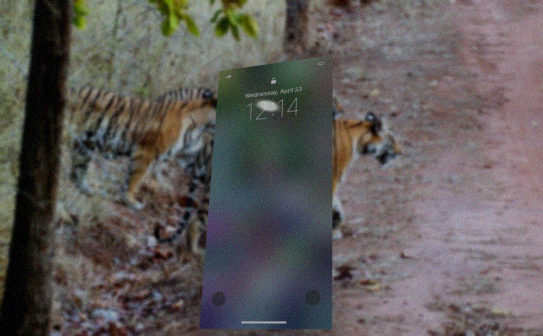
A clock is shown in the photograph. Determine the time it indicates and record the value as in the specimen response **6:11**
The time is **12:14**
